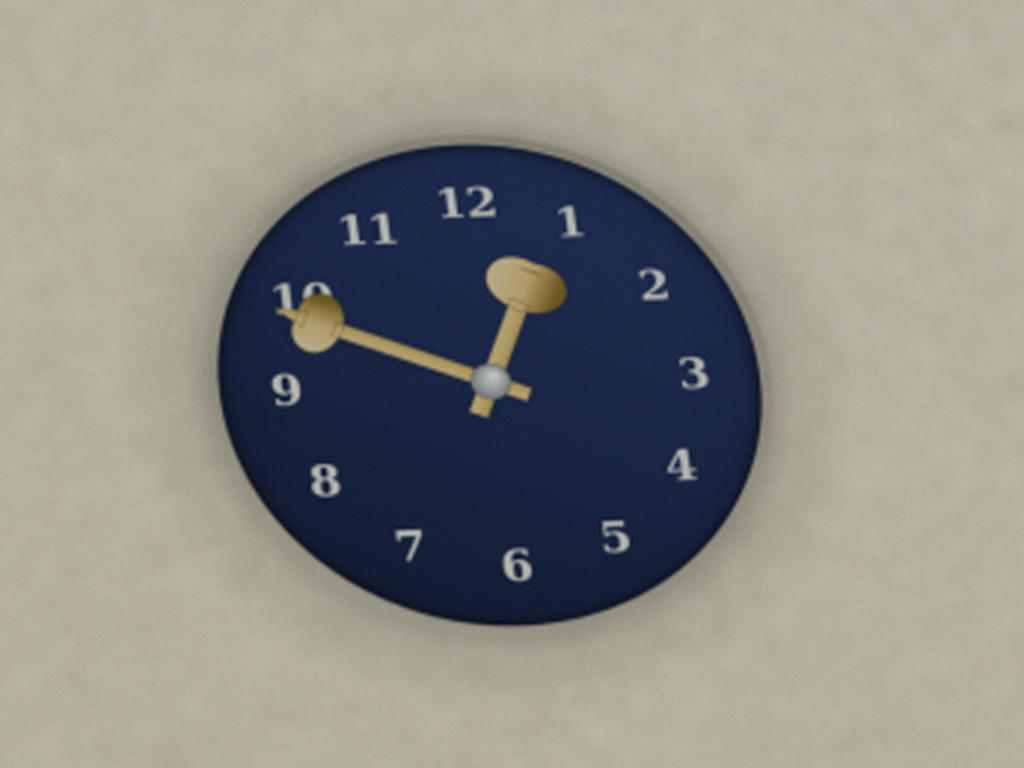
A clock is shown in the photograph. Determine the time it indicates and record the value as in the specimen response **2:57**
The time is **12:49**
